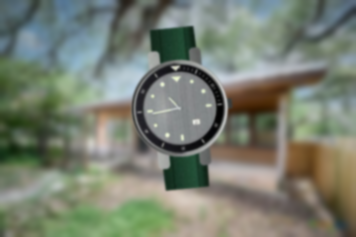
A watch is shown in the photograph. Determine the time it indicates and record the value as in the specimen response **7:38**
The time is **10:44**
